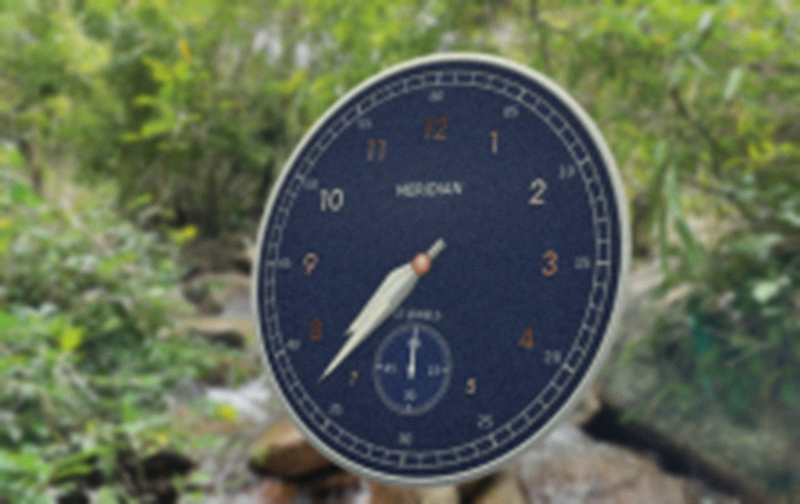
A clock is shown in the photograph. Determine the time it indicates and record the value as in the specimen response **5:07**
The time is **7:37**
